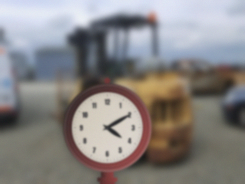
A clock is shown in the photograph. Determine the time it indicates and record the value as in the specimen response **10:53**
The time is **4:10**
